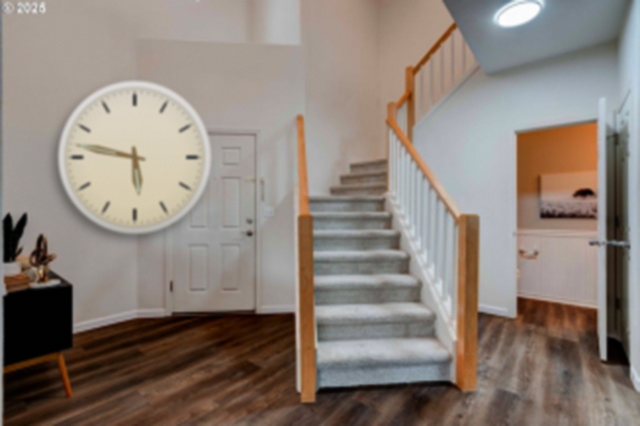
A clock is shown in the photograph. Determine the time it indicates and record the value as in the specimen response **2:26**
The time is **5:47**
